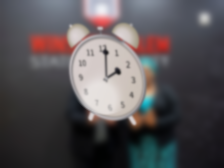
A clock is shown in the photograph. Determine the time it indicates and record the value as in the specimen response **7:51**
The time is **2:01**
